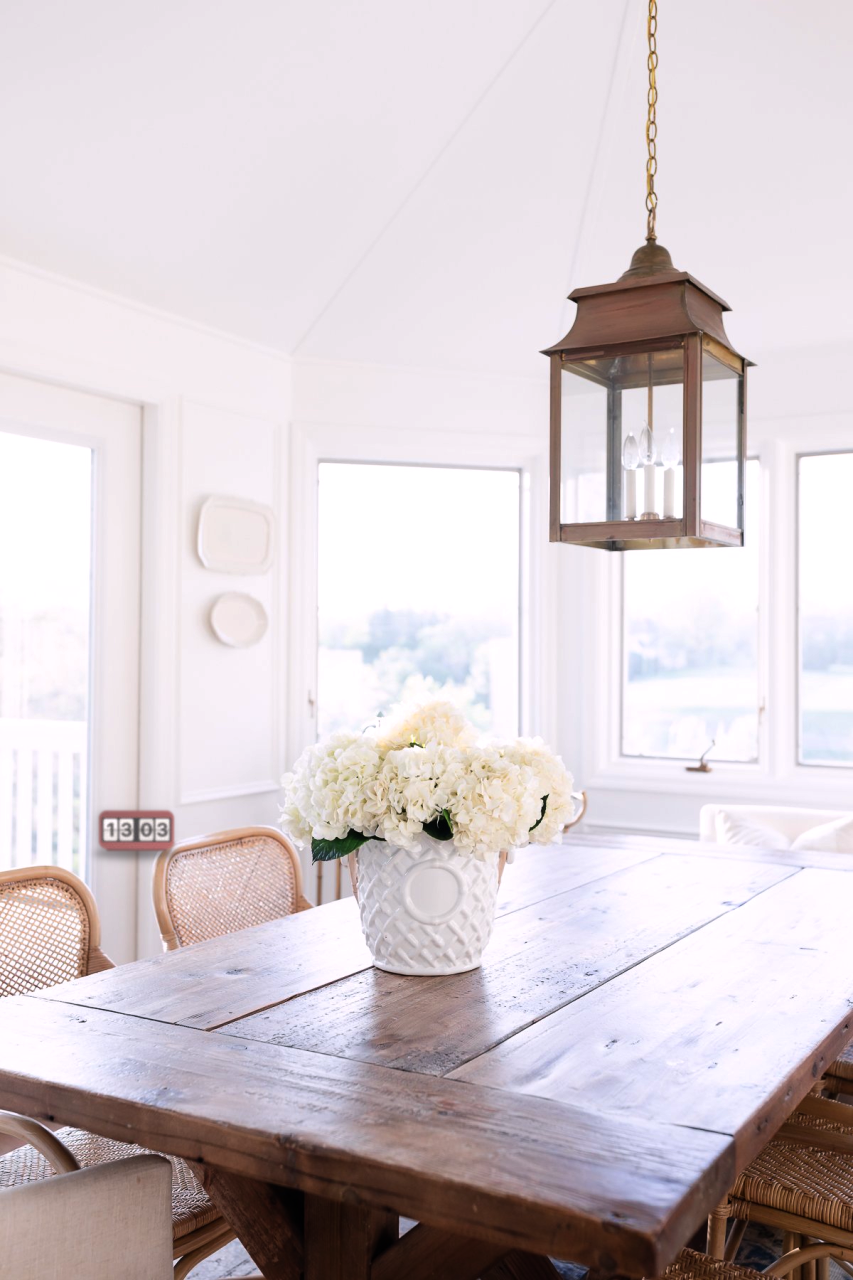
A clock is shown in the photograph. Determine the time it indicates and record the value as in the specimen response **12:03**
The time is **13:03**
